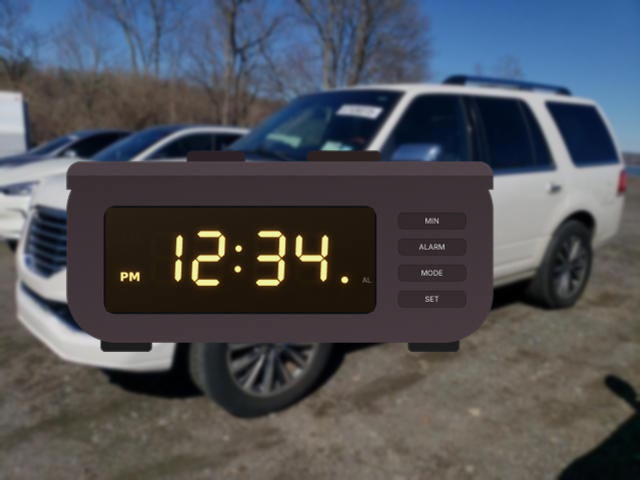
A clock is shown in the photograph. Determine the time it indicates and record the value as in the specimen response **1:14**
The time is **12:34**
